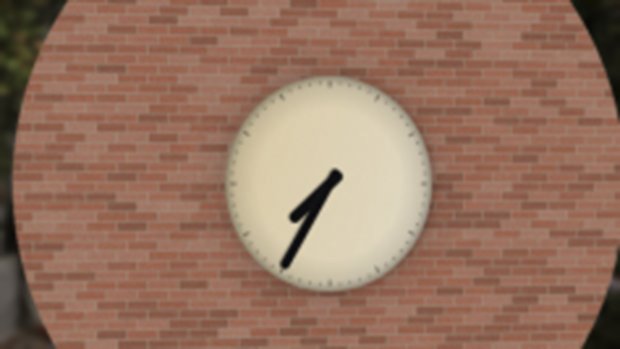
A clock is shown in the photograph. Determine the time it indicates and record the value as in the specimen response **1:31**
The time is **7:35**
